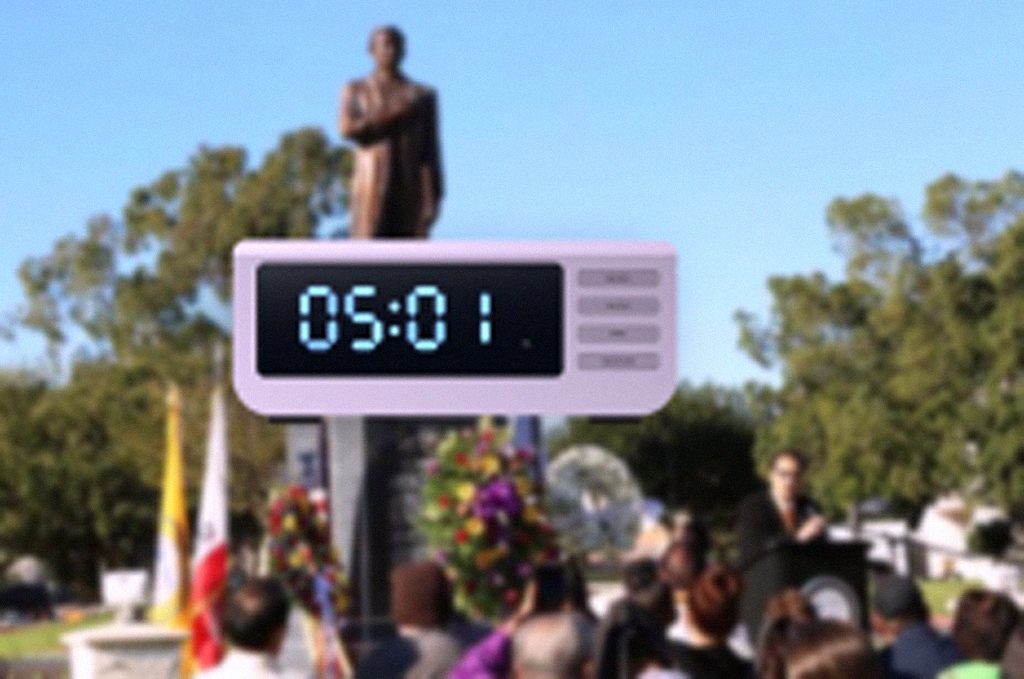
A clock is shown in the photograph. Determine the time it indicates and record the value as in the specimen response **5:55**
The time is **5:01**
